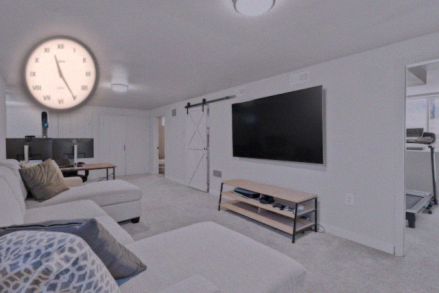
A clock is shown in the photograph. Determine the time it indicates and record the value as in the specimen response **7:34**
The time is **11:25**
